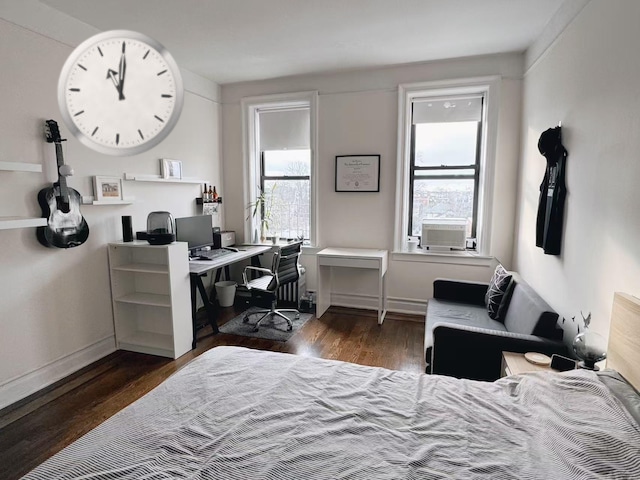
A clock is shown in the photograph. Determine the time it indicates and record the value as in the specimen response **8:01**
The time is **11:00**
